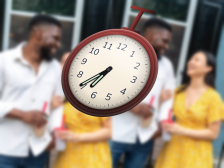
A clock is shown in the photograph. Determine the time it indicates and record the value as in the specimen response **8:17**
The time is **6:36**
